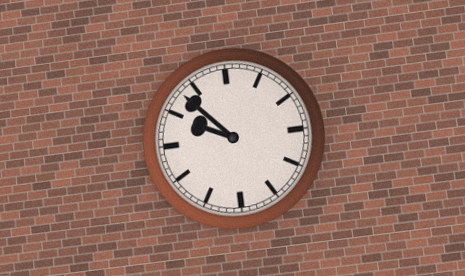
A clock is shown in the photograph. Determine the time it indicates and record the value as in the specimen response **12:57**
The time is **9:53**
